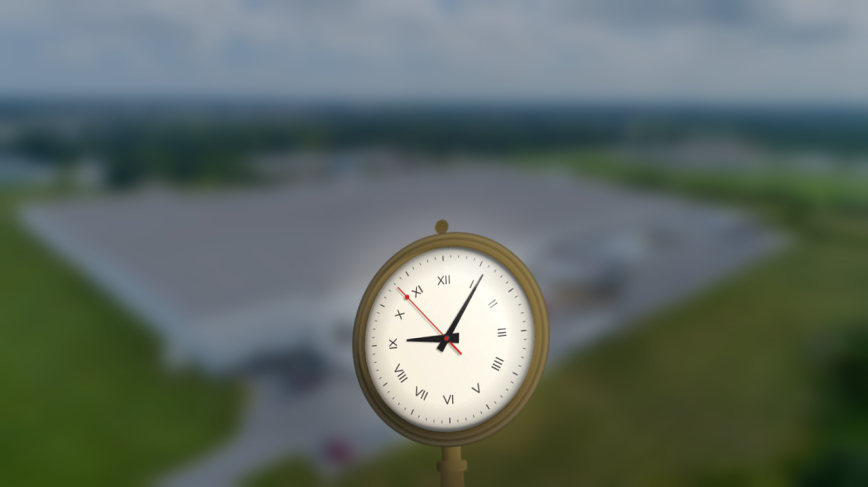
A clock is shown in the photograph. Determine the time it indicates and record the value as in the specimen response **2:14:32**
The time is **9:05:53**
